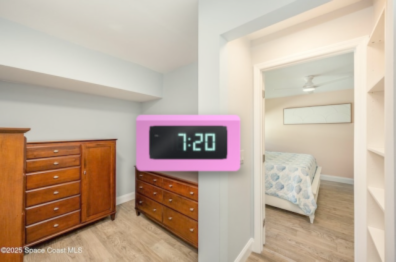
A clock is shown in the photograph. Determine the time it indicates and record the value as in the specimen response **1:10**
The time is **7:20**
